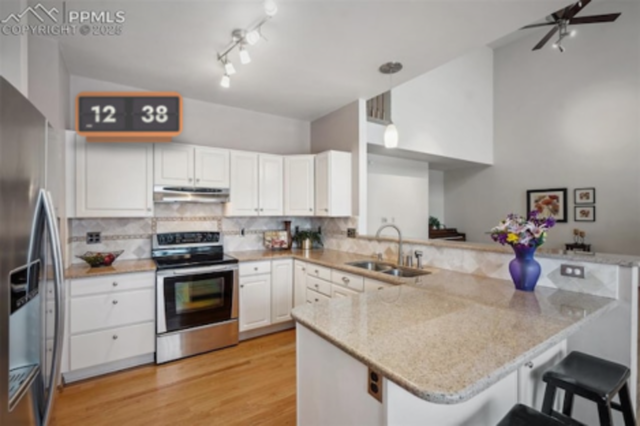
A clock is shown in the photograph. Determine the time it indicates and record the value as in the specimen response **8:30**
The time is **12:38**
